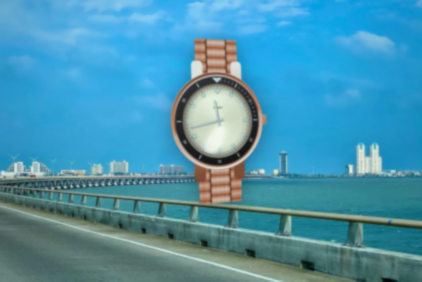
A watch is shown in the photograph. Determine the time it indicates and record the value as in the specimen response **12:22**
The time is **11:43**
